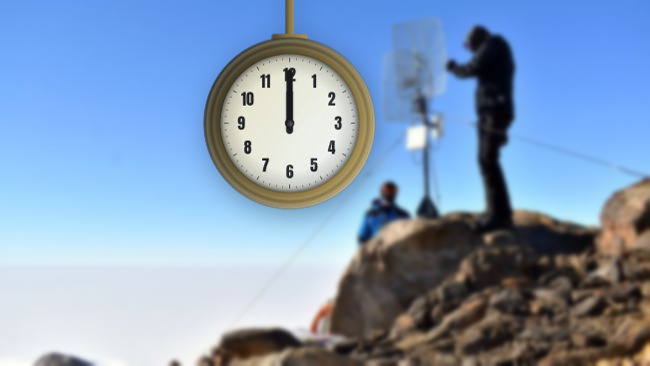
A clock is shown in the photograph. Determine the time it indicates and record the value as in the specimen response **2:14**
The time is **12:00**
